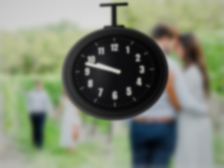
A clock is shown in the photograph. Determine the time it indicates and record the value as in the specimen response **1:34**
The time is **9:48**
